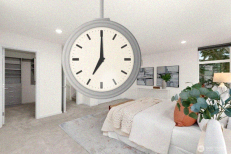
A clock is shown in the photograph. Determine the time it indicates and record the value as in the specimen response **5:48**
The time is **7:00**
